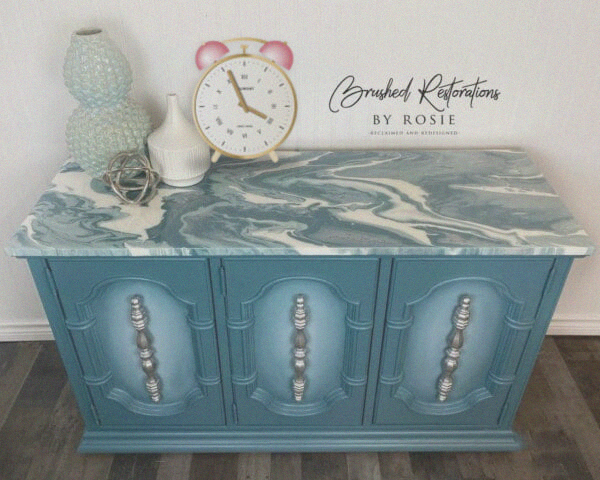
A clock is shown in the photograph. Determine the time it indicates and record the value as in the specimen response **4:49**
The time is **3:56**
